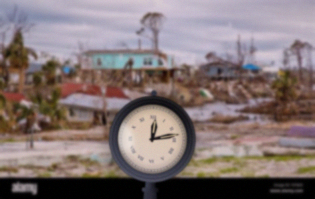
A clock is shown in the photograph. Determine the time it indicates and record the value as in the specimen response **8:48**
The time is **12:13**
